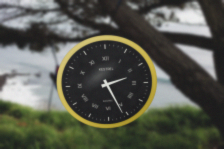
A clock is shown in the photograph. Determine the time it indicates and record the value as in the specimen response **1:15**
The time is **2:26**
